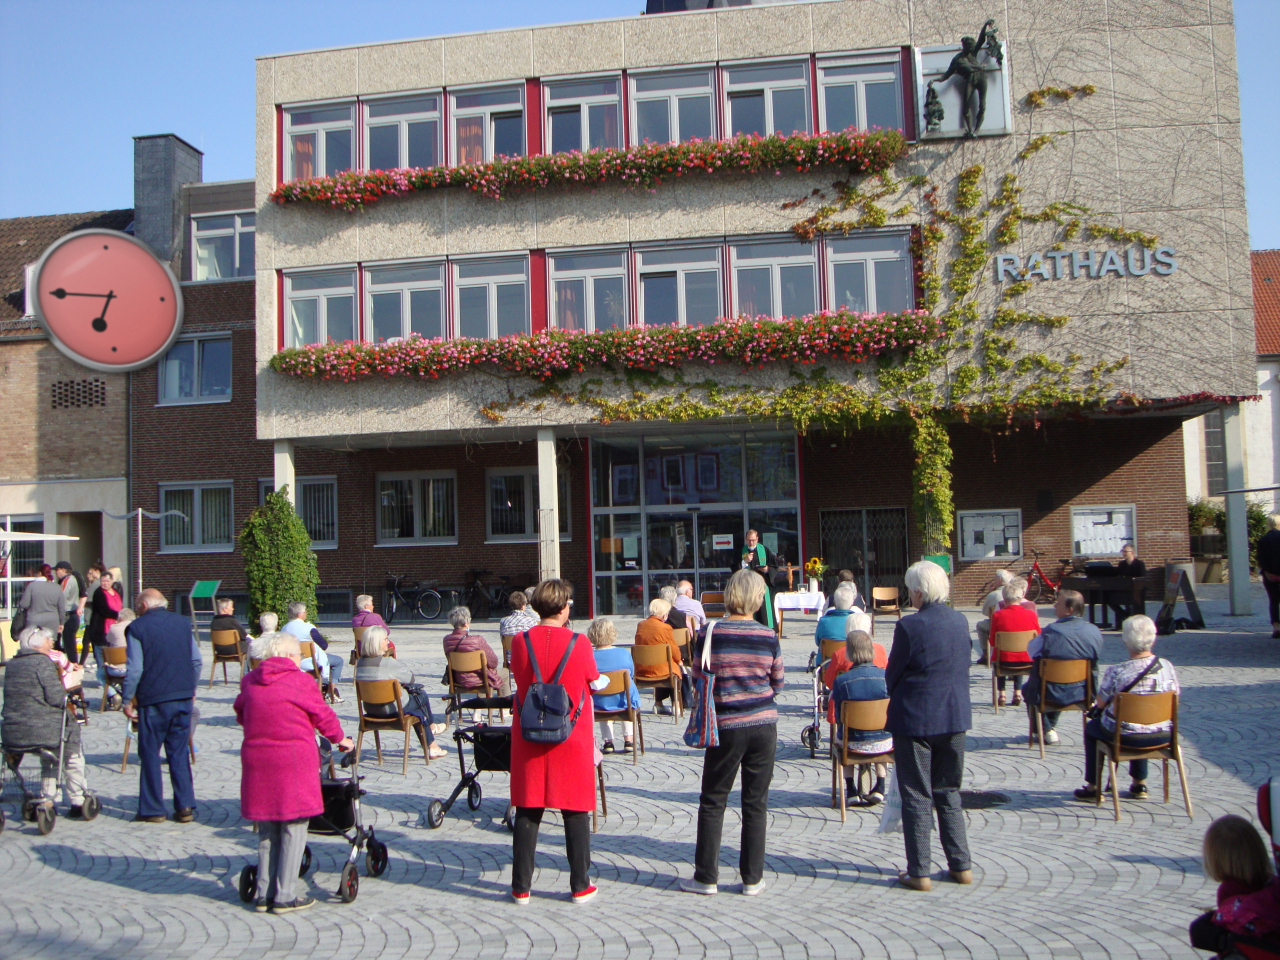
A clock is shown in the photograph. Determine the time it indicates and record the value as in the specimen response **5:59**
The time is **6:45**
